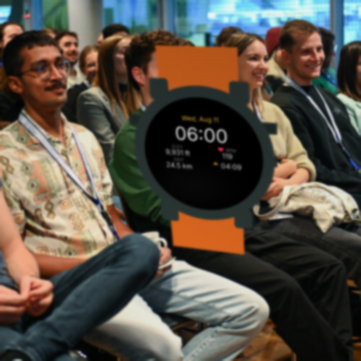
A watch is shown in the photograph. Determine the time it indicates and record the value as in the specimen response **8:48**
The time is **6:00**
